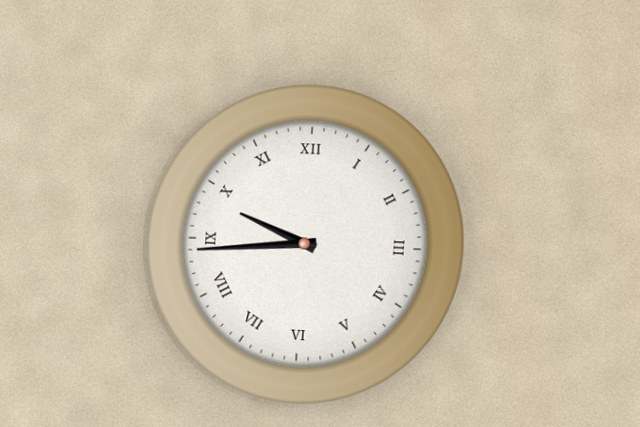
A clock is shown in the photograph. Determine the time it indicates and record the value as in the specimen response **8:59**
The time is **9:44**
